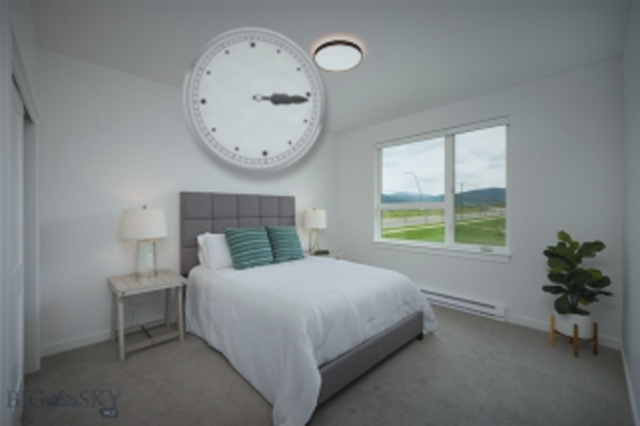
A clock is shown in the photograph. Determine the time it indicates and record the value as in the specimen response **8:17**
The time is **3:16**
